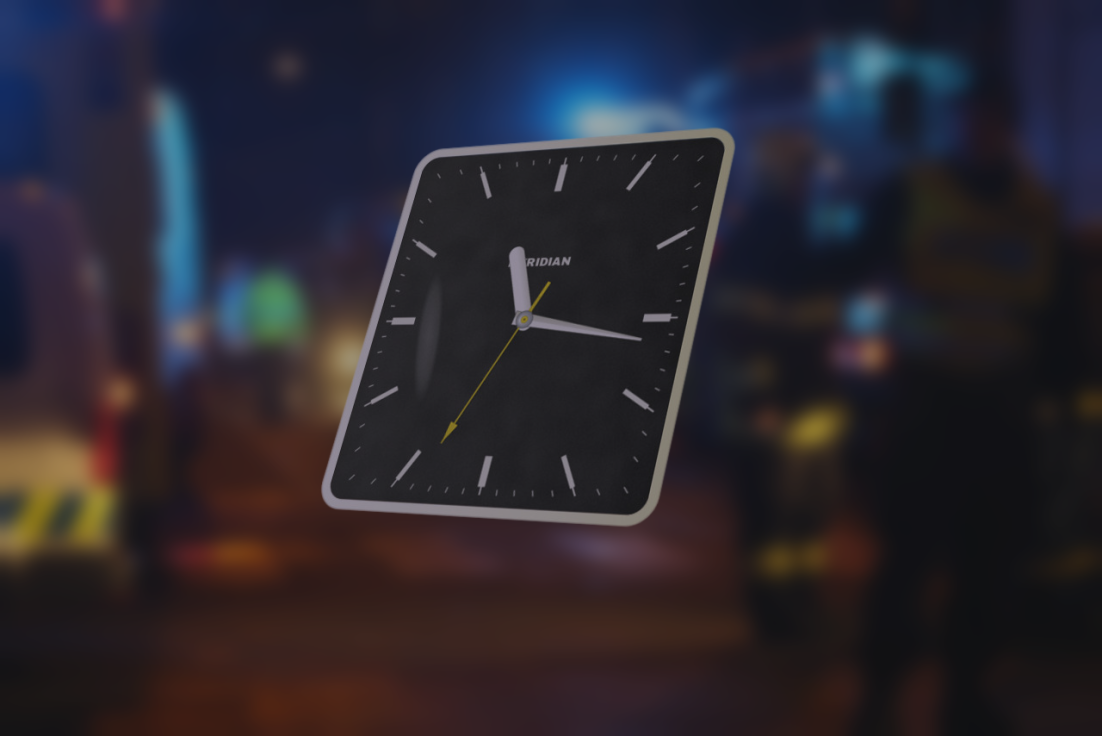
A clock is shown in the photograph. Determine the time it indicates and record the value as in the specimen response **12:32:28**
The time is **11:16:34**
